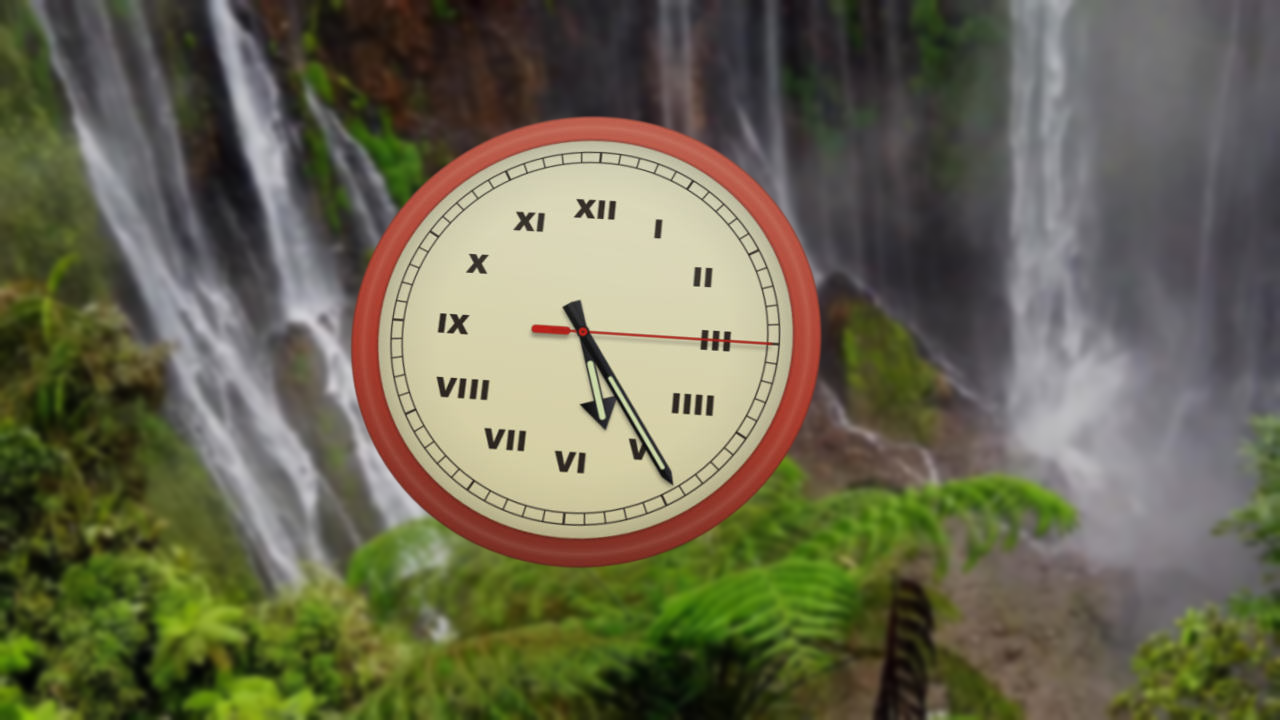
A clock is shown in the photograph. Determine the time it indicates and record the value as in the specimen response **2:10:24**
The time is **5:24:15**
